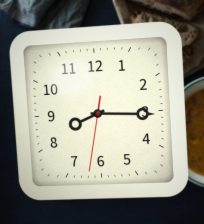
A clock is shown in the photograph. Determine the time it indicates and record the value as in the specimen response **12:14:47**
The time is **8:15:32**
